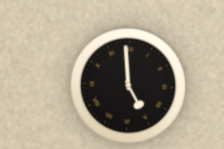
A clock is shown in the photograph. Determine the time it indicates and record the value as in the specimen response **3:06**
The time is **4:59**
